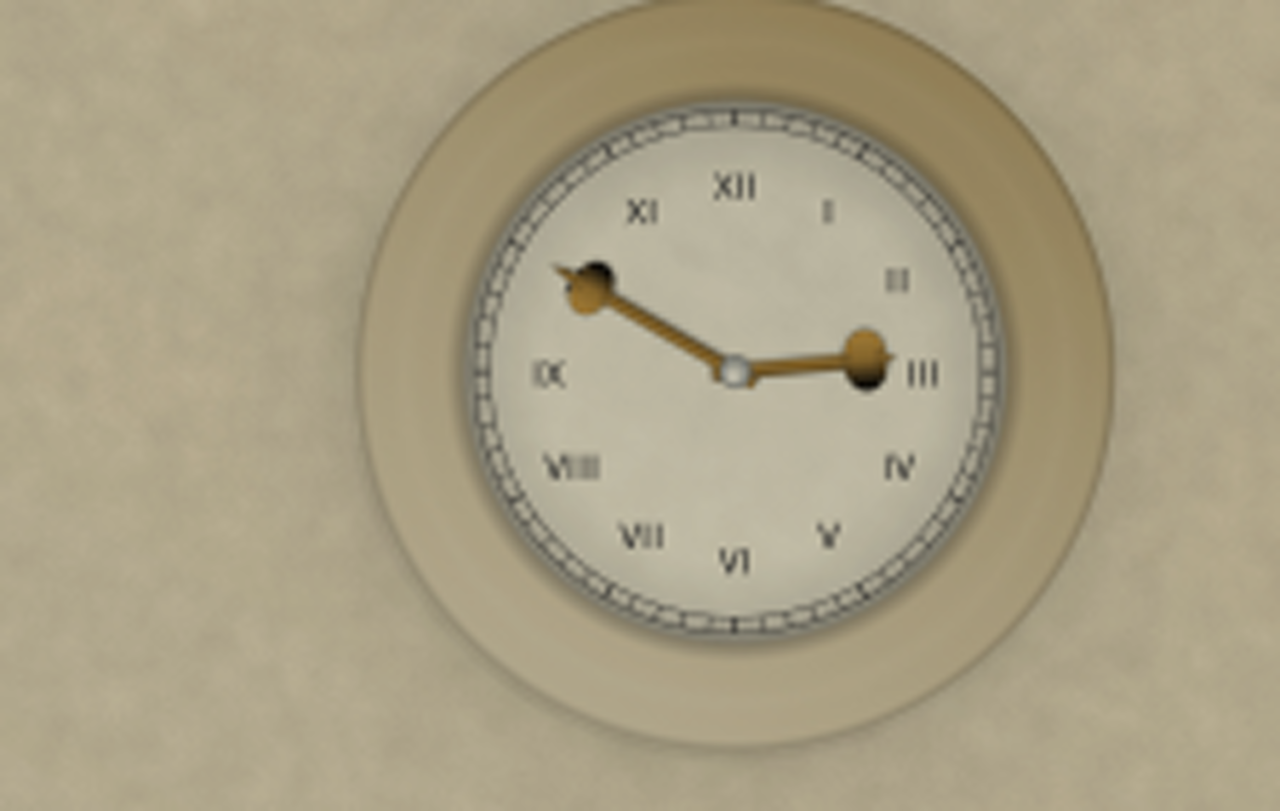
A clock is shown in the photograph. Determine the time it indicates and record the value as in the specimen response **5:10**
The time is **2:50**
